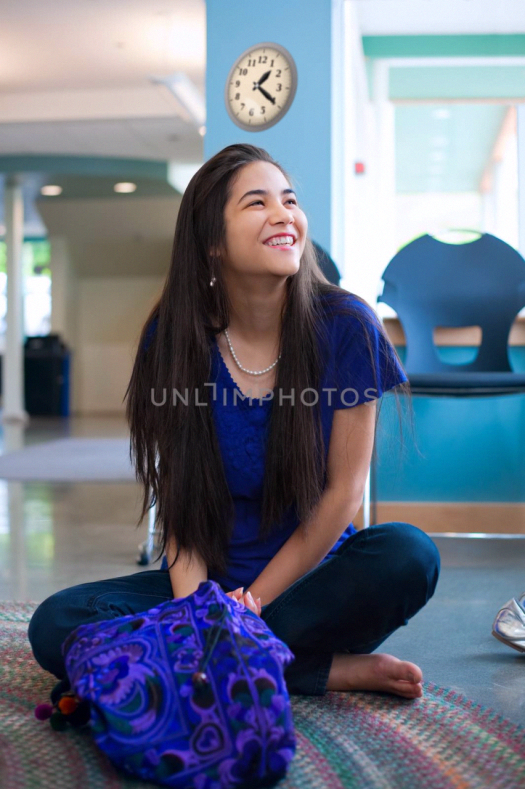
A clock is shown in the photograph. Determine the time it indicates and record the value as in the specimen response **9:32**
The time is **1:20**
